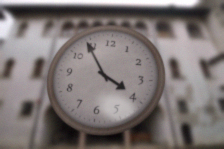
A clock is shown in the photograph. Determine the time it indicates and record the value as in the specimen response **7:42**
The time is **3:54**
